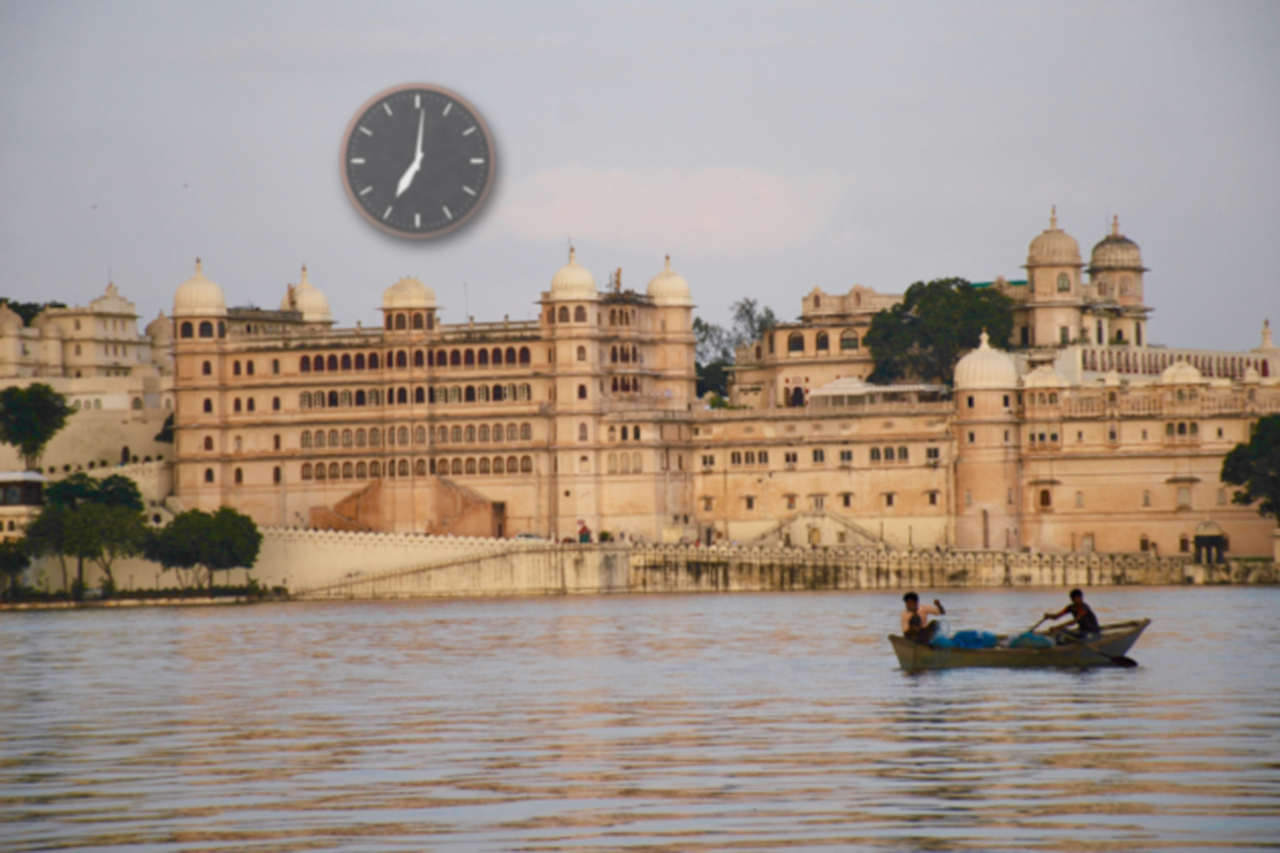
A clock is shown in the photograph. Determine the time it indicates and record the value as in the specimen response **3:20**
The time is **7:01**
